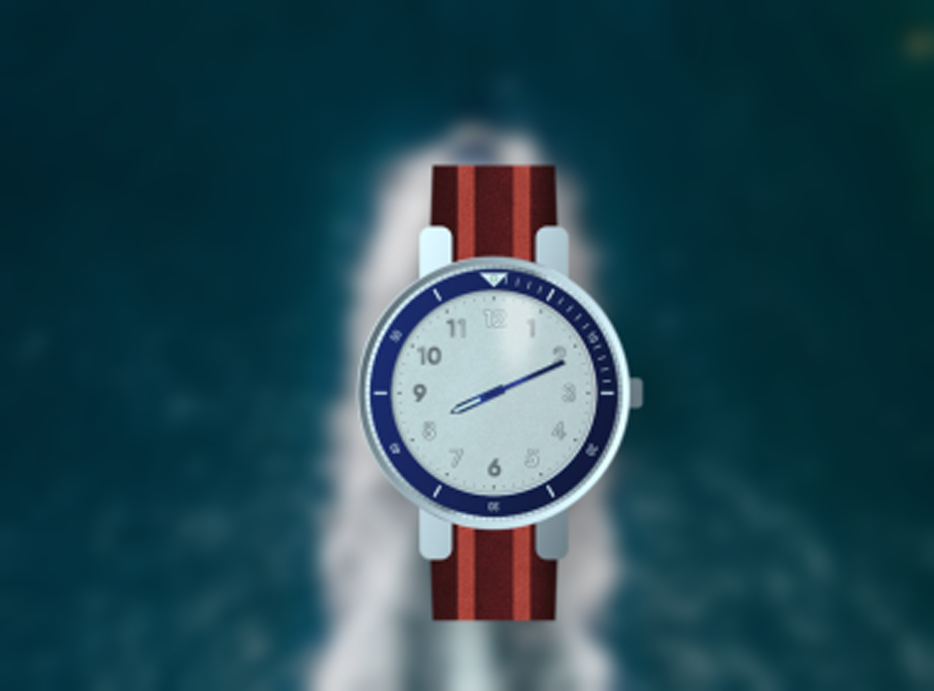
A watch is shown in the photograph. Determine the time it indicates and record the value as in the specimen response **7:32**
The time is **8:11**
